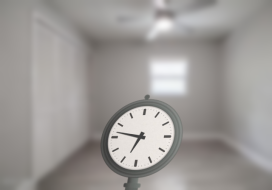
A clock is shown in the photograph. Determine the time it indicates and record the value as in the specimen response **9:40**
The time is **6:47**
